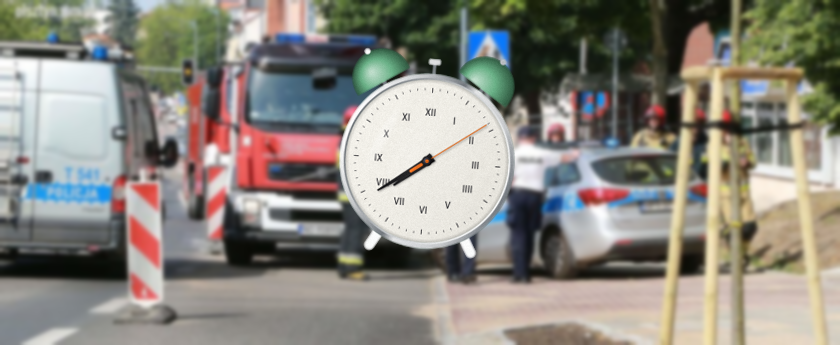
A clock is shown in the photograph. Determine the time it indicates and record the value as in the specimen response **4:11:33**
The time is **7:39:09**
